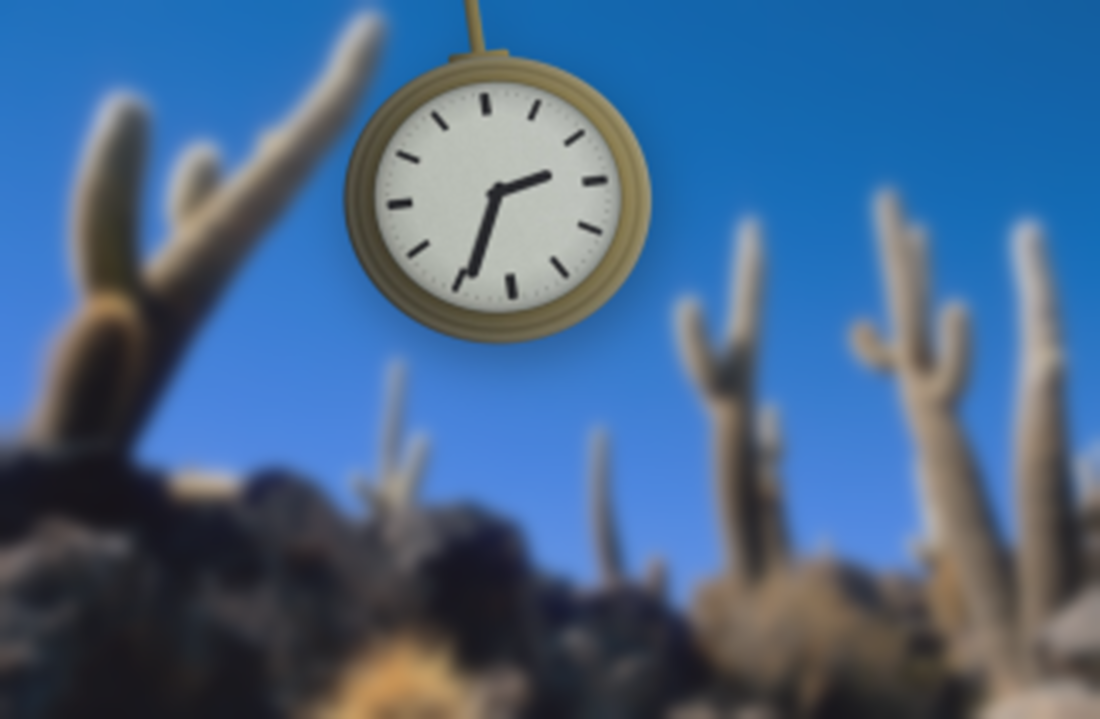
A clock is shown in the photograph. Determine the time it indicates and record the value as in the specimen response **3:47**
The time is **2:34**
